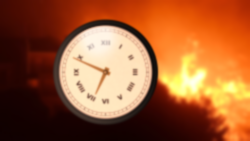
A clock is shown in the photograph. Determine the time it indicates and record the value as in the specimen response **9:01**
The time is **6:49**
